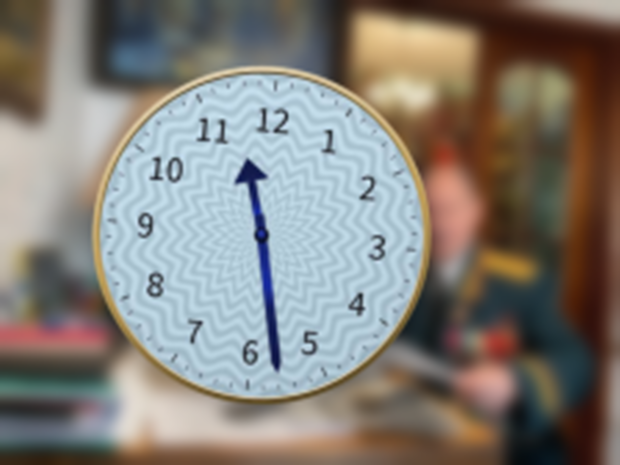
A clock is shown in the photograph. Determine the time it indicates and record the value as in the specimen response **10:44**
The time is **11:28**
